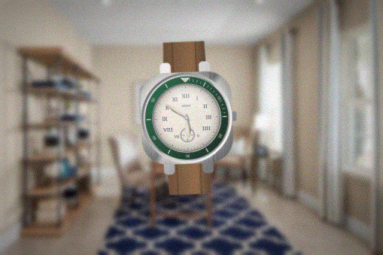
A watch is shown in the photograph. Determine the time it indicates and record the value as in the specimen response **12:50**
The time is **5:51**
